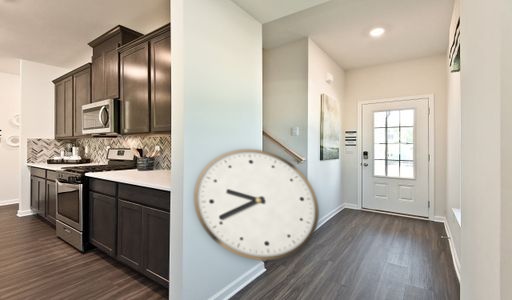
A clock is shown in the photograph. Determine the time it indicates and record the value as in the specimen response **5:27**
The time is **9:41**
